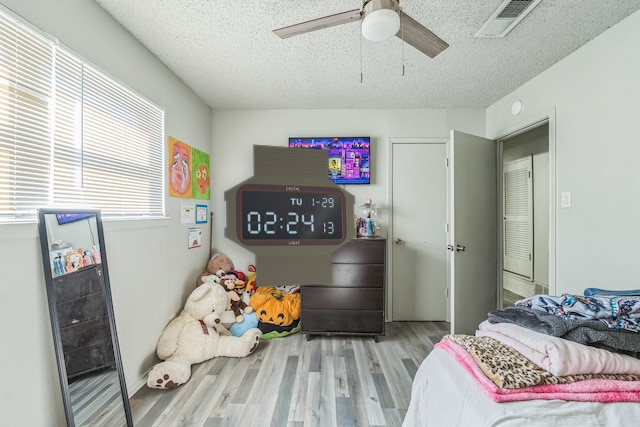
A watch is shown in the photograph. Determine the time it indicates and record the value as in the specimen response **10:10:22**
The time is **2:24:13**
